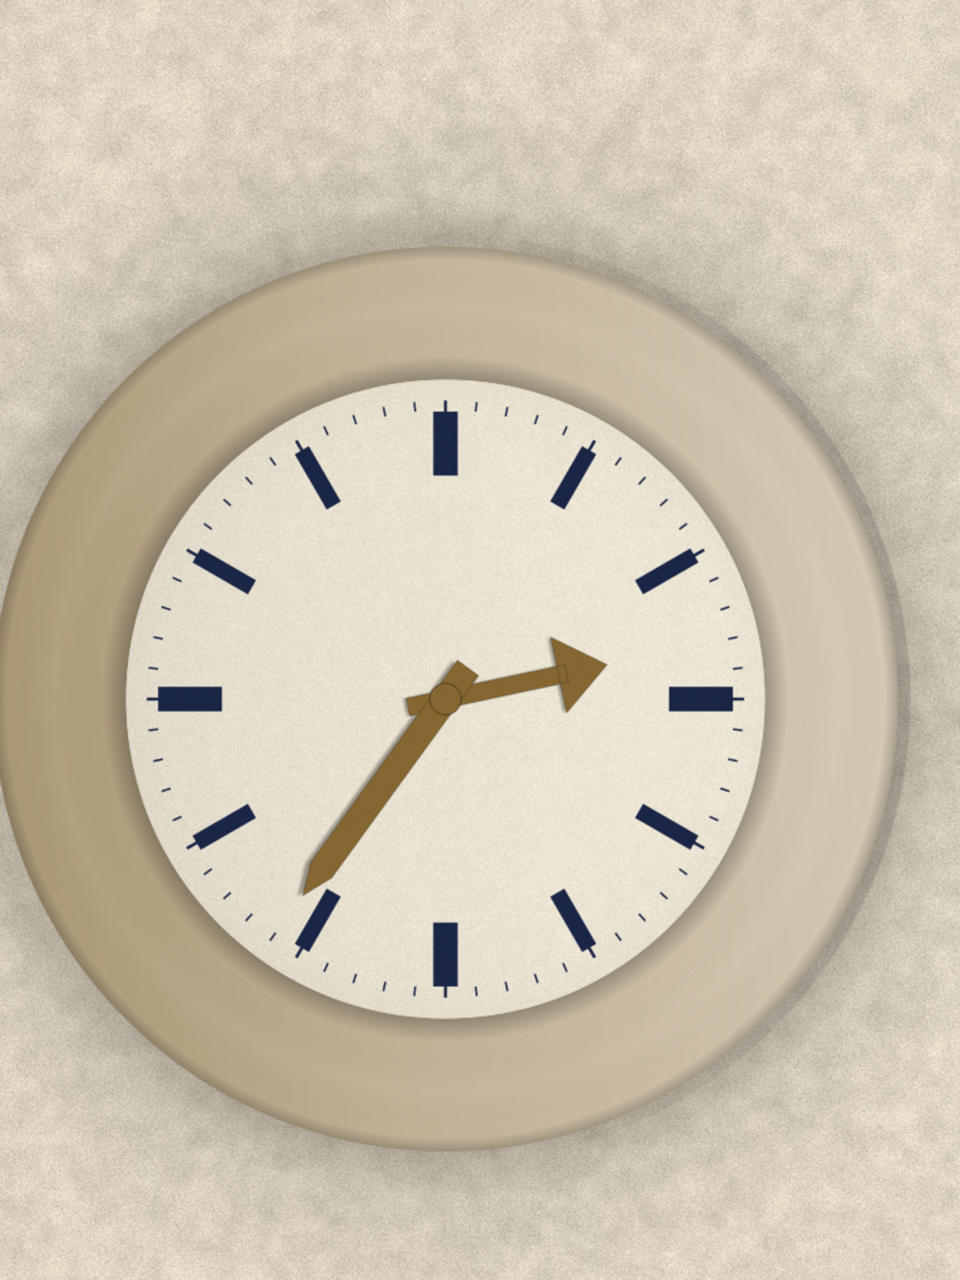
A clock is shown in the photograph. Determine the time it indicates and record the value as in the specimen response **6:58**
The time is **2:36**
